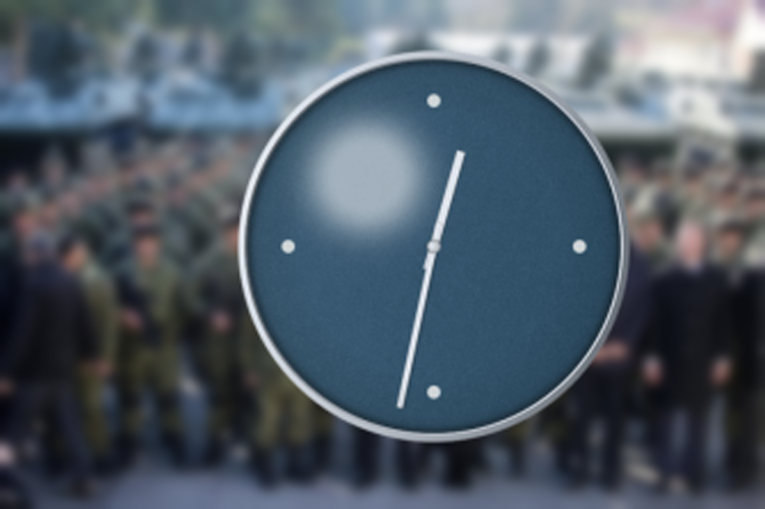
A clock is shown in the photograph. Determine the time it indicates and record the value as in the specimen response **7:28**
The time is **12:32**
